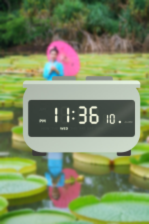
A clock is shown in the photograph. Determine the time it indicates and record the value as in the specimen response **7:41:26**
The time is **11:36:10**
